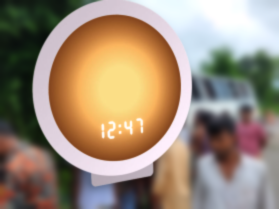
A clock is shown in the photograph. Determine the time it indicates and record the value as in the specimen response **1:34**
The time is **12:47**
